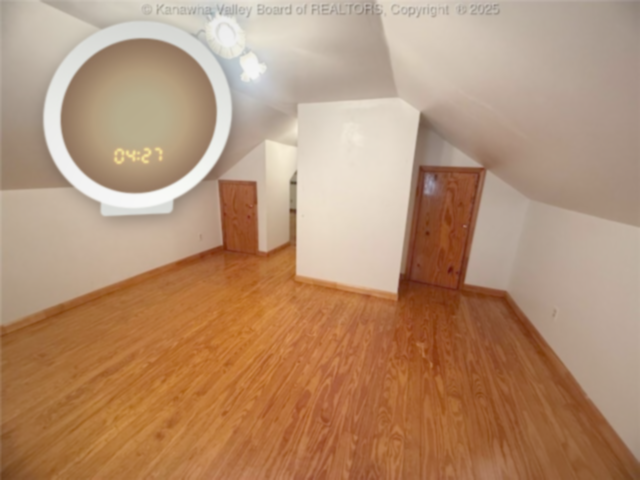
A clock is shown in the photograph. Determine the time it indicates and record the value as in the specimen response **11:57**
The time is **4:27**
